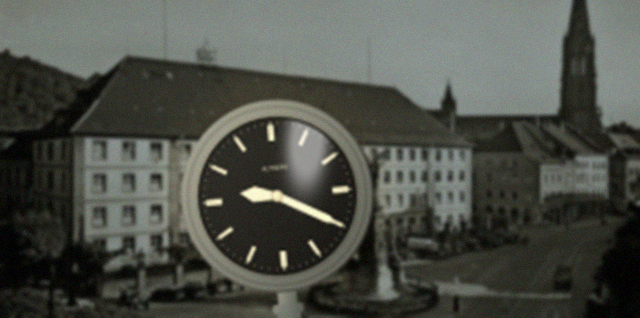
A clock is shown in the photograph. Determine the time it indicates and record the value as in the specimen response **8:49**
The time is **9:20**
